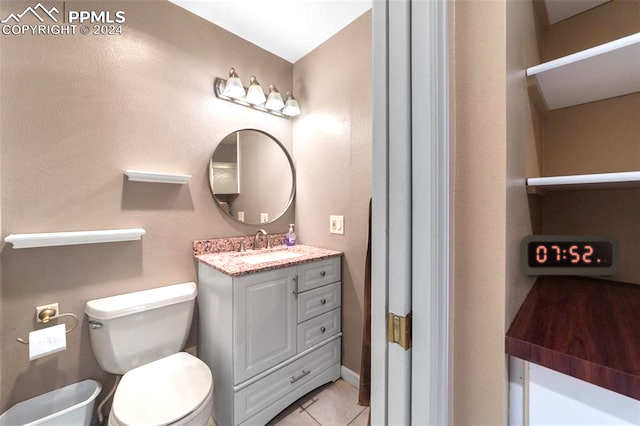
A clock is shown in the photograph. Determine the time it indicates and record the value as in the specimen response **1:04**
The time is **7:52**
